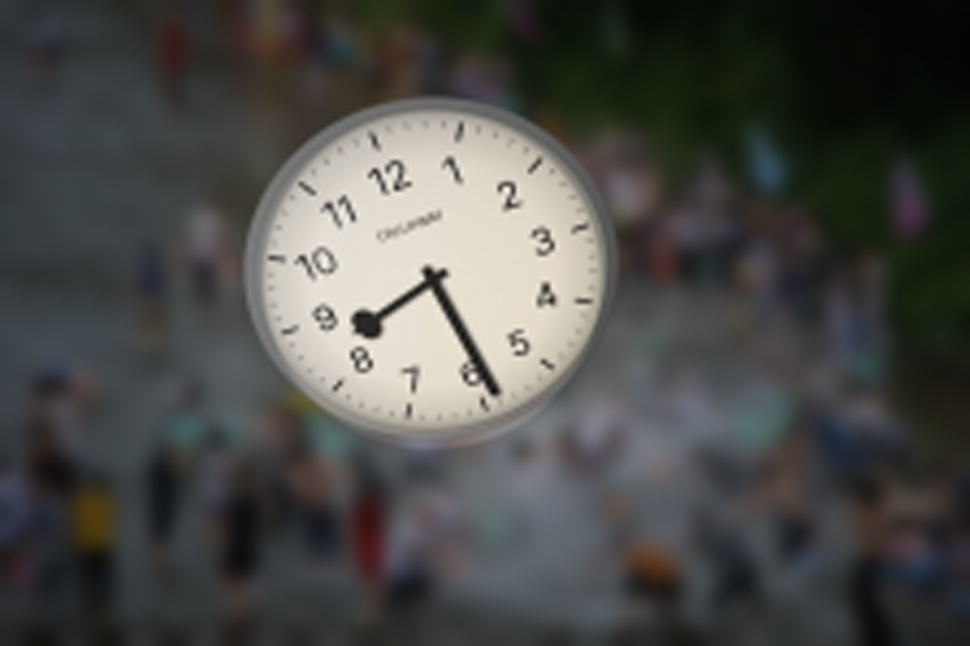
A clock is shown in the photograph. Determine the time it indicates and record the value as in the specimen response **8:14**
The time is **8:29**
